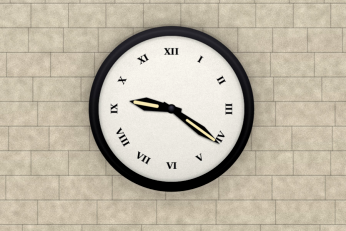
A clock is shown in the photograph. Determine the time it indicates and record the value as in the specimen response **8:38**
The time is **9:21**
